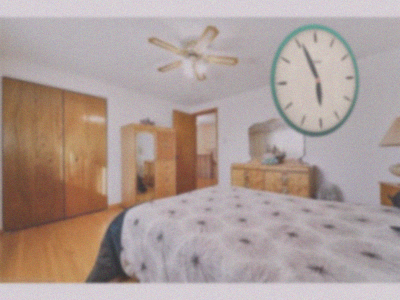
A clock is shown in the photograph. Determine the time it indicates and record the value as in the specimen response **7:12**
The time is **5:56**
